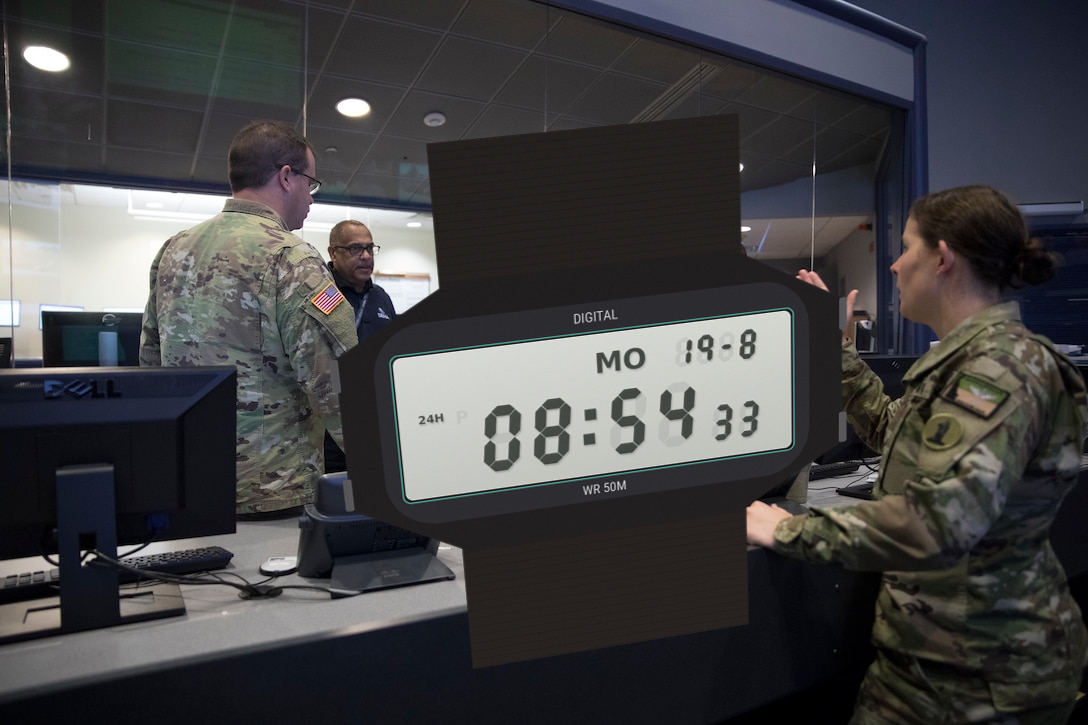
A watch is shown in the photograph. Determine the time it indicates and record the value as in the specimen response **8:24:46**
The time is **8:54:33**
